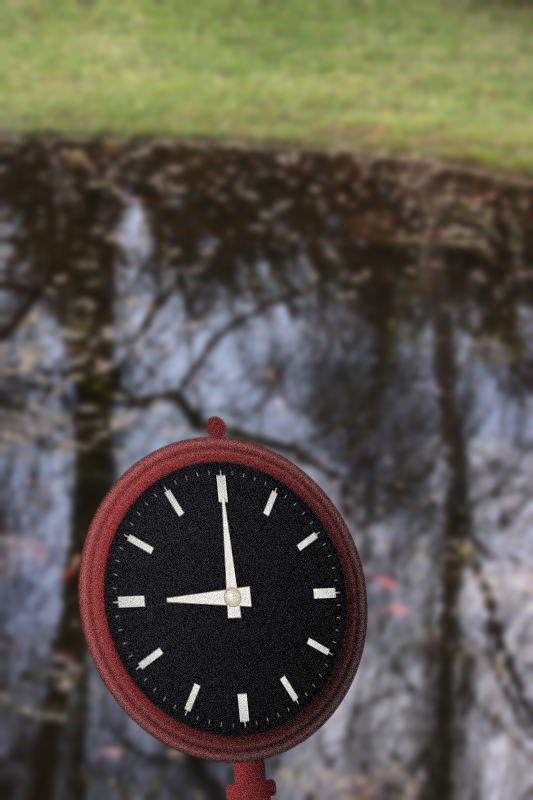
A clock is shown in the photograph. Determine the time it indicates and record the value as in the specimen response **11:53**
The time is **9:00**
